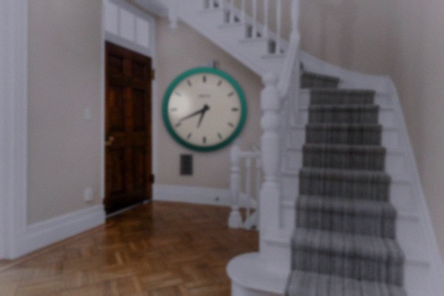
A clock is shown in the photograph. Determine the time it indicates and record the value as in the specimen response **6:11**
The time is **6:41**
